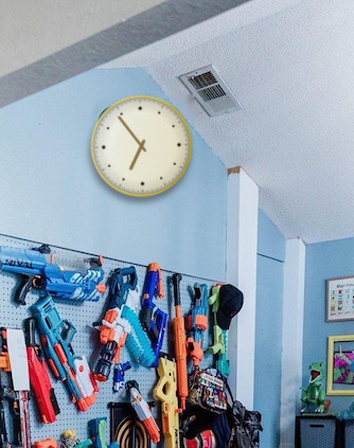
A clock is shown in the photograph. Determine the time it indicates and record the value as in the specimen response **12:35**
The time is **6:54**
